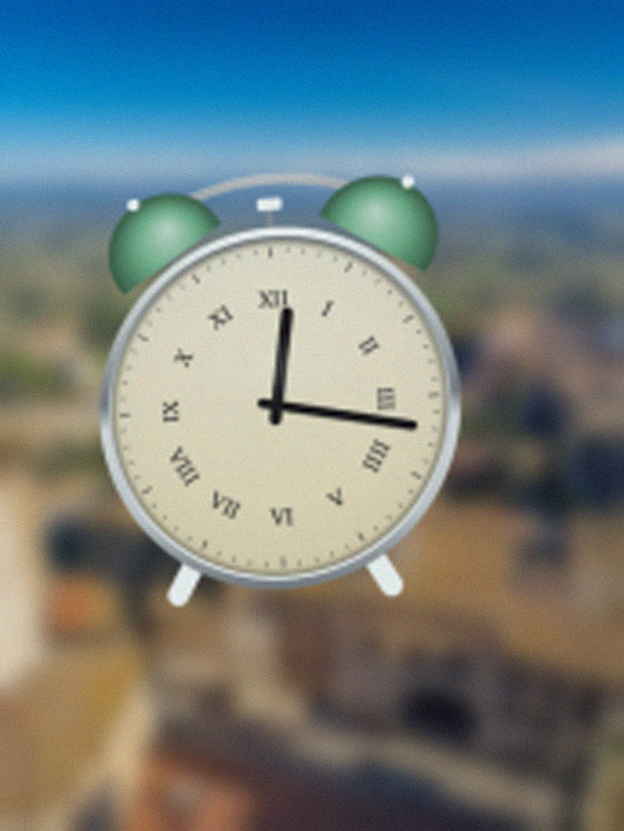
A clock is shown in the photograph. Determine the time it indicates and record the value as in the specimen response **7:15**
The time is **12:17**
